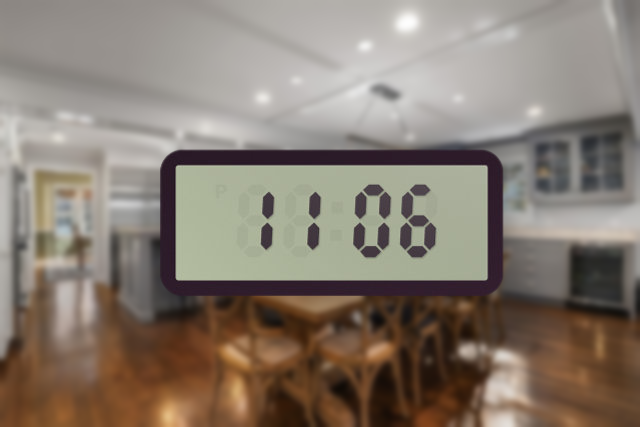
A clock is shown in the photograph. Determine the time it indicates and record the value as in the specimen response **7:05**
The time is **11:06**
